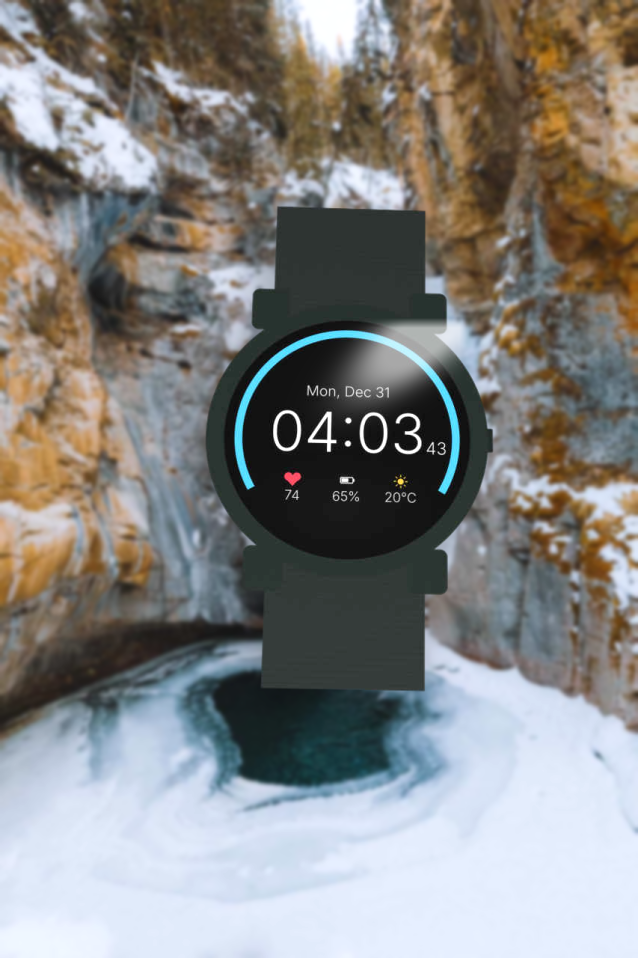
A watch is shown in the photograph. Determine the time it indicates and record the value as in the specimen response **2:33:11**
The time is **4:03:43**
